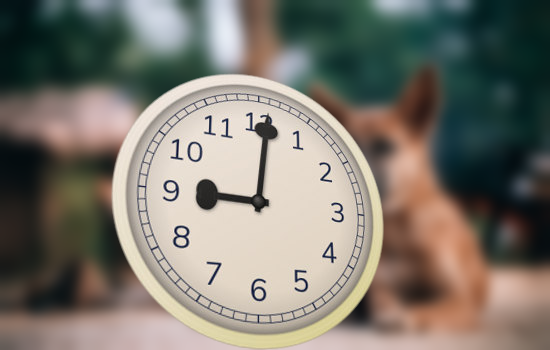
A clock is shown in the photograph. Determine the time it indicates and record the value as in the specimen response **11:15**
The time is **9:01**
